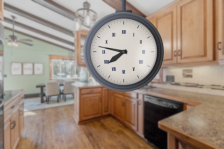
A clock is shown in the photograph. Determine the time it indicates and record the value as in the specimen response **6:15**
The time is **7:47**
